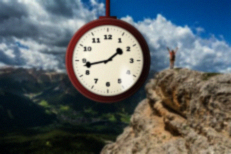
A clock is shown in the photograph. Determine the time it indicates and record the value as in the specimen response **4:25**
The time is **1:43**
